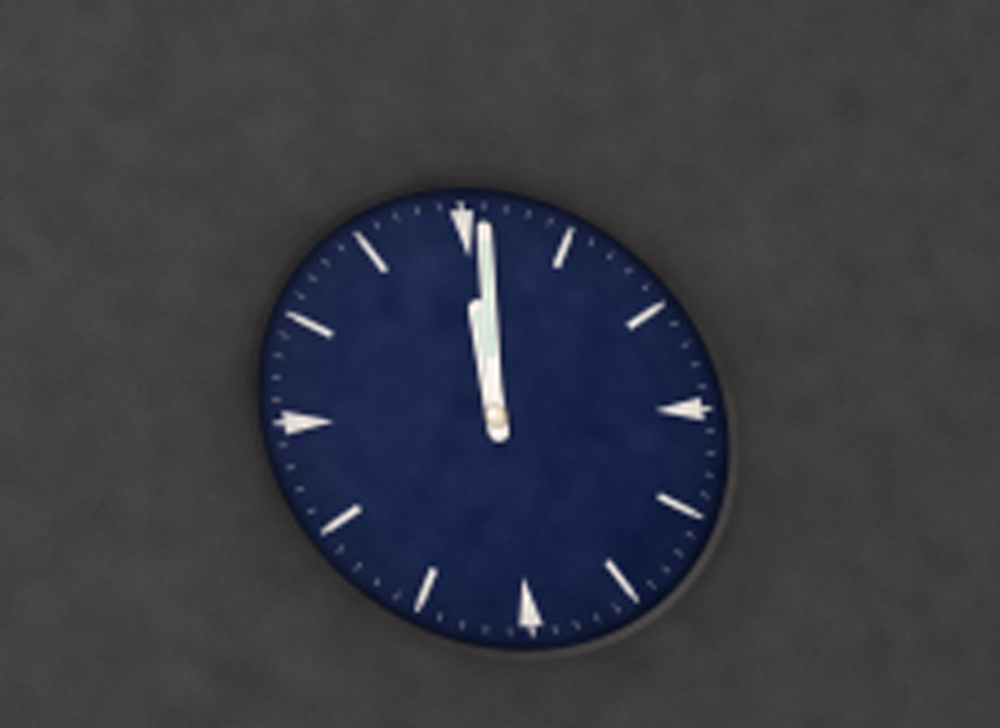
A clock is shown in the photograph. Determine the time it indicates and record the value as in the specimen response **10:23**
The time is **12:01**
